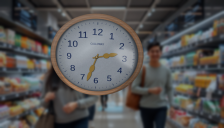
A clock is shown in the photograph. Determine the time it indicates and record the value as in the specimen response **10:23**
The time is **2:33**
